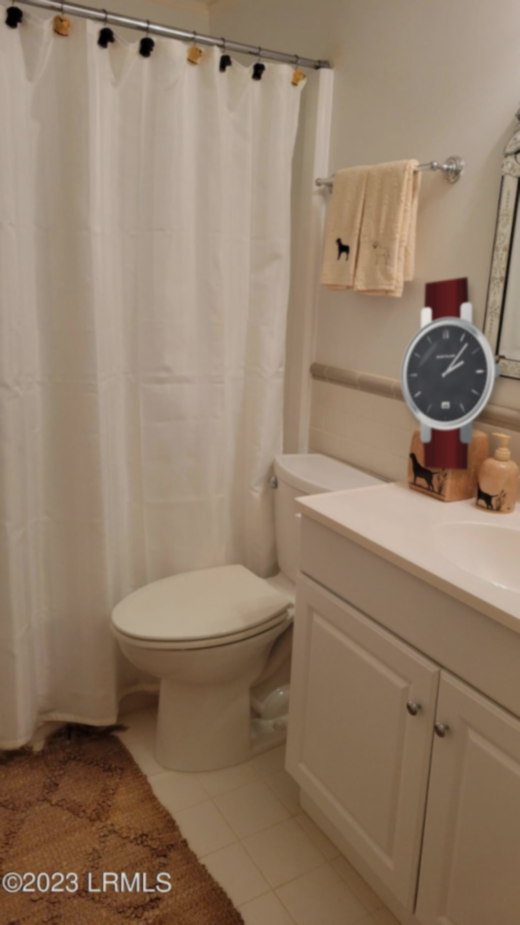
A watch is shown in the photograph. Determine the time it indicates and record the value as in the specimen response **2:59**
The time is **2:07**
